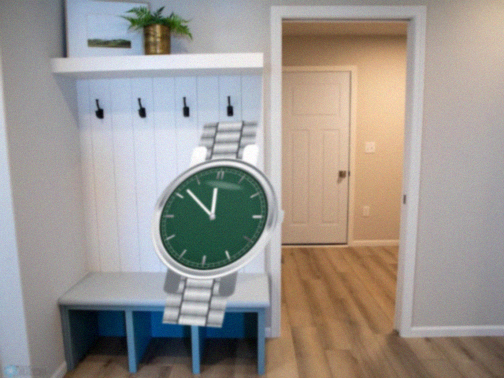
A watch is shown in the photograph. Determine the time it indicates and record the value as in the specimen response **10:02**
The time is **11:52**
